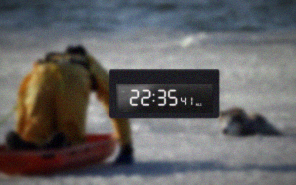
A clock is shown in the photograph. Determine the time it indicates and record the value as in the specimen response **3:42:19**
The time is **22:35:41**
